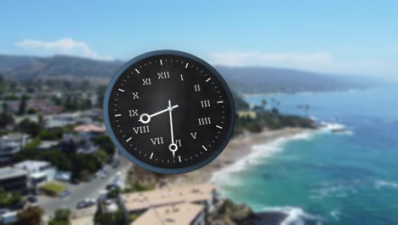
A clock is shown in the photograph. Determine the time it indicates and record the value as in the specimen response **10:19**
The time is **8:31**
